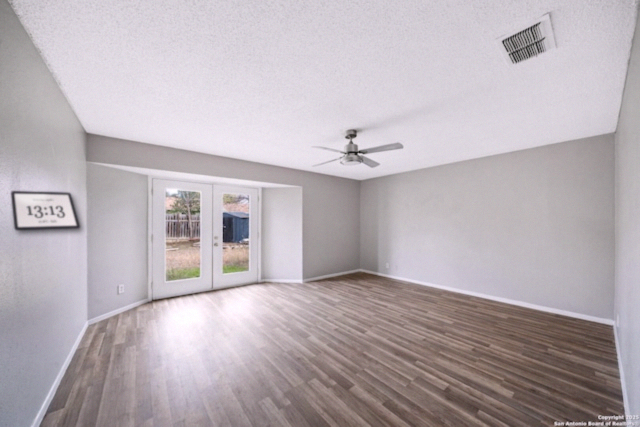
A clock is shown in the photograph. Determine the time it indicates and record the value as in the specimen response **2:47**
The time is **13:13**
